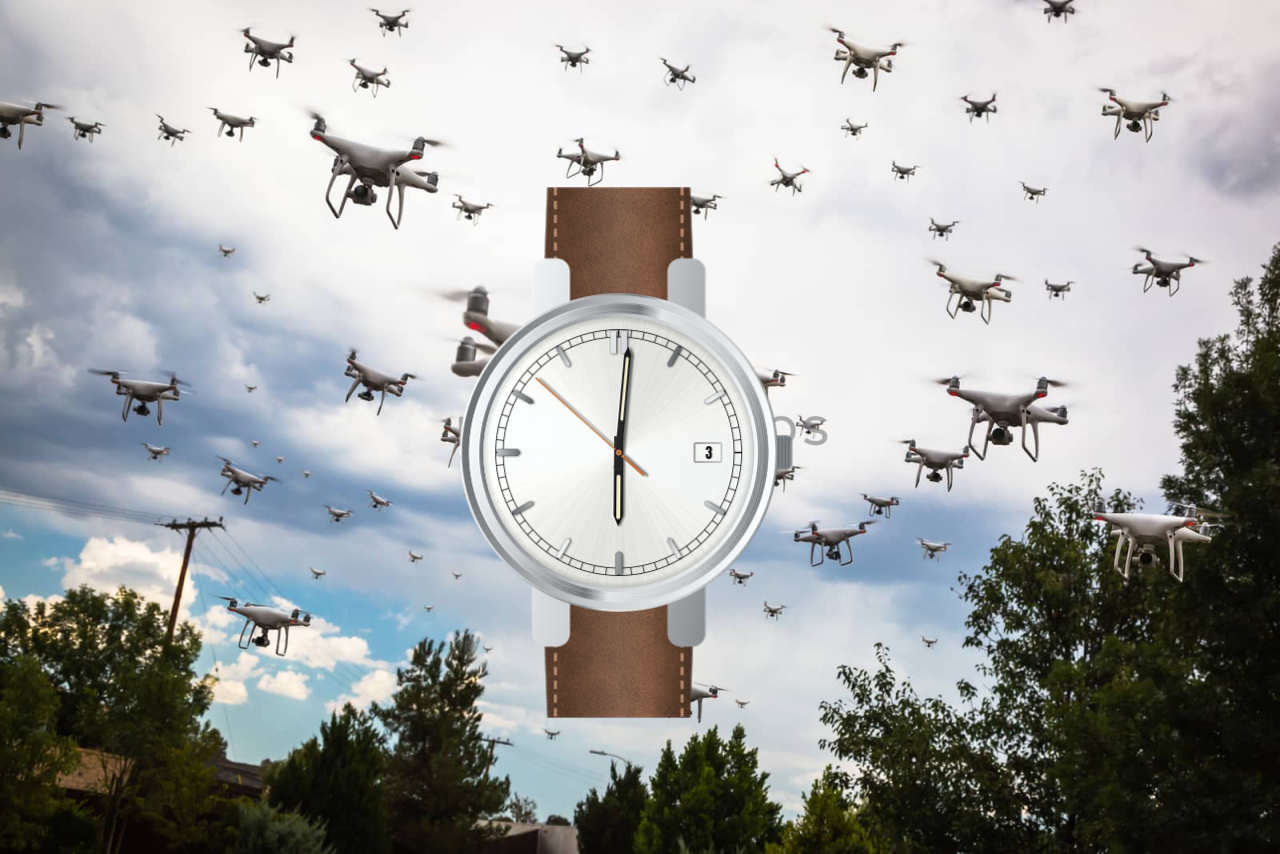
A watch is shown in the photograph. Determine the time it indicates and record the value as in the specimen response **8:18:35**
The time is **6:00:52**
